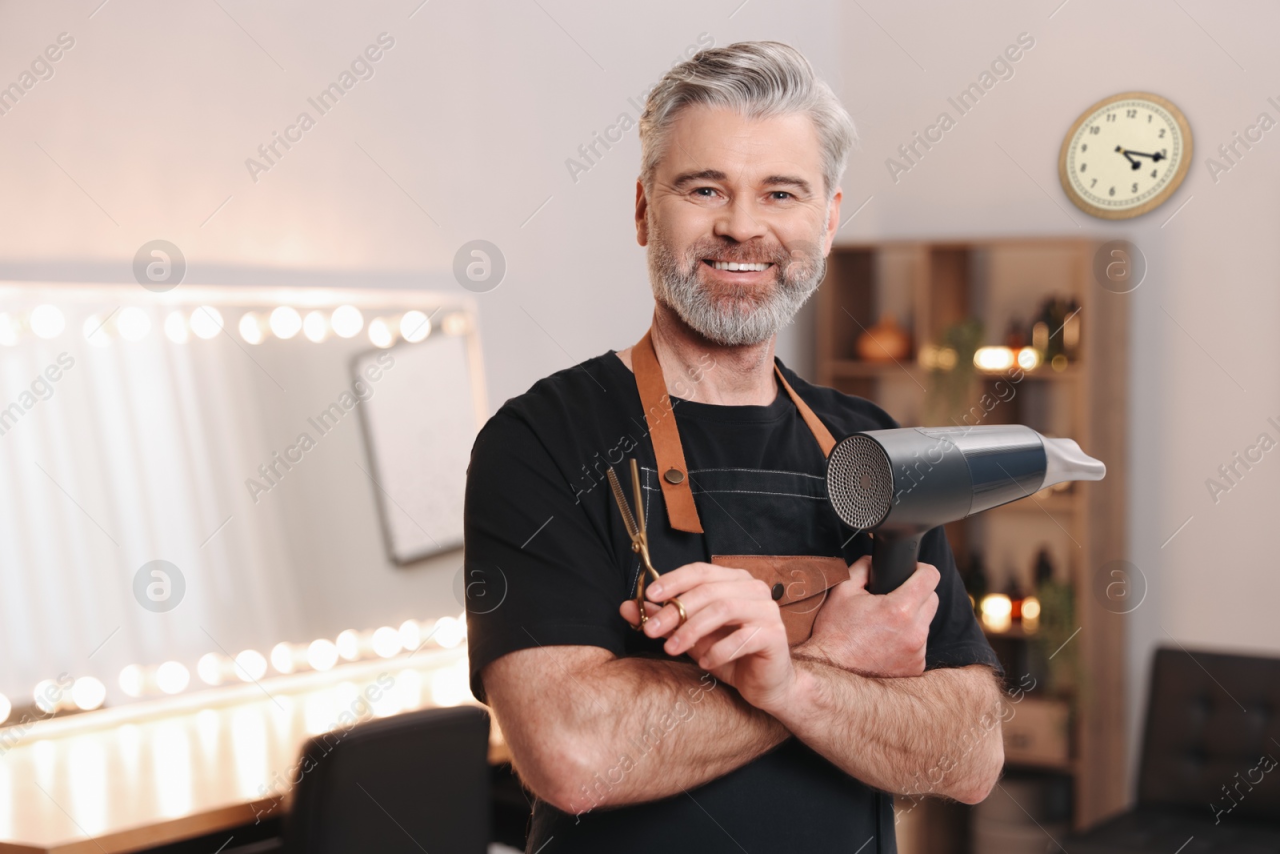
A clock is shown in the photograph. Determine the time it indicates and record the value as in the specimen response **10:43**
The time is **4:16**
